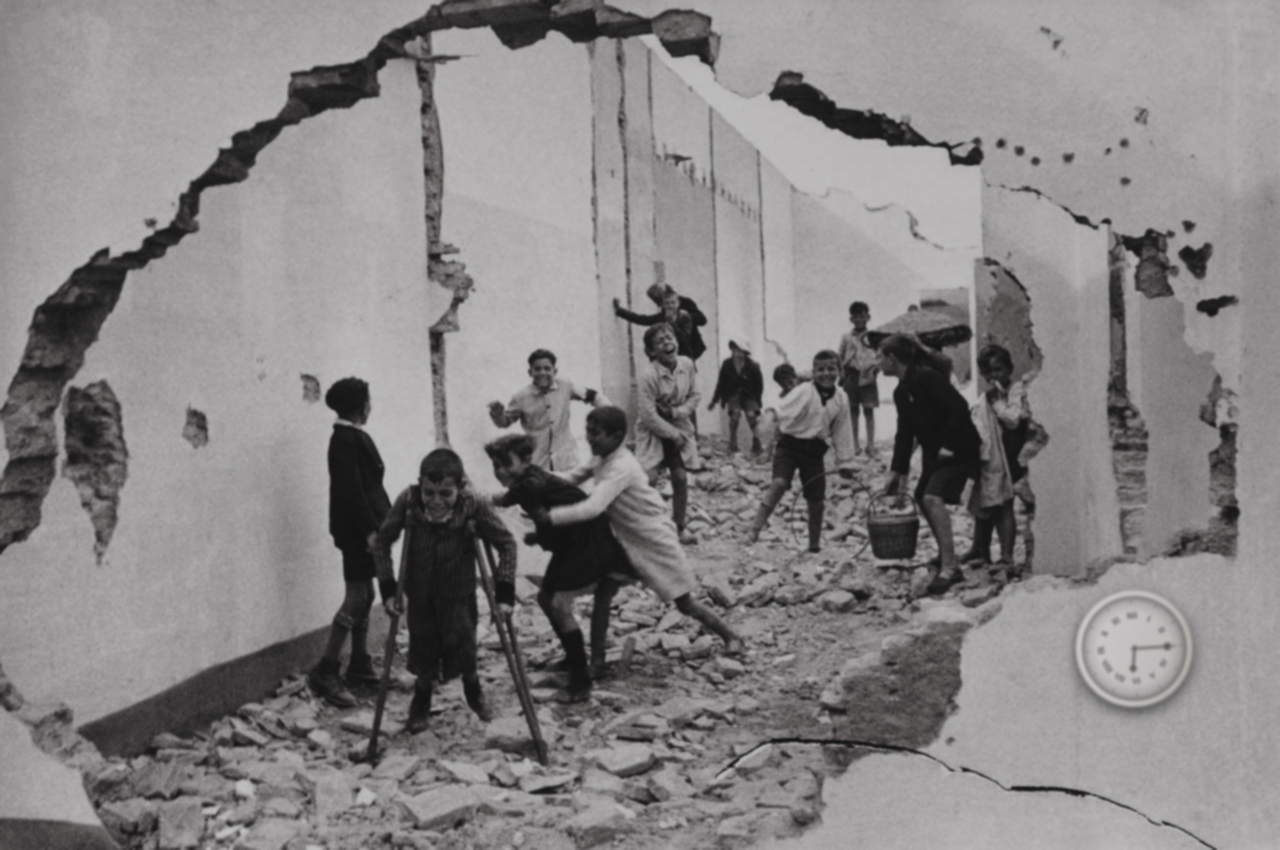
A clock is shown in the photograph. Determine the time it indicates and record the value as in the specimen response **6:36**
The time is **6:15**
